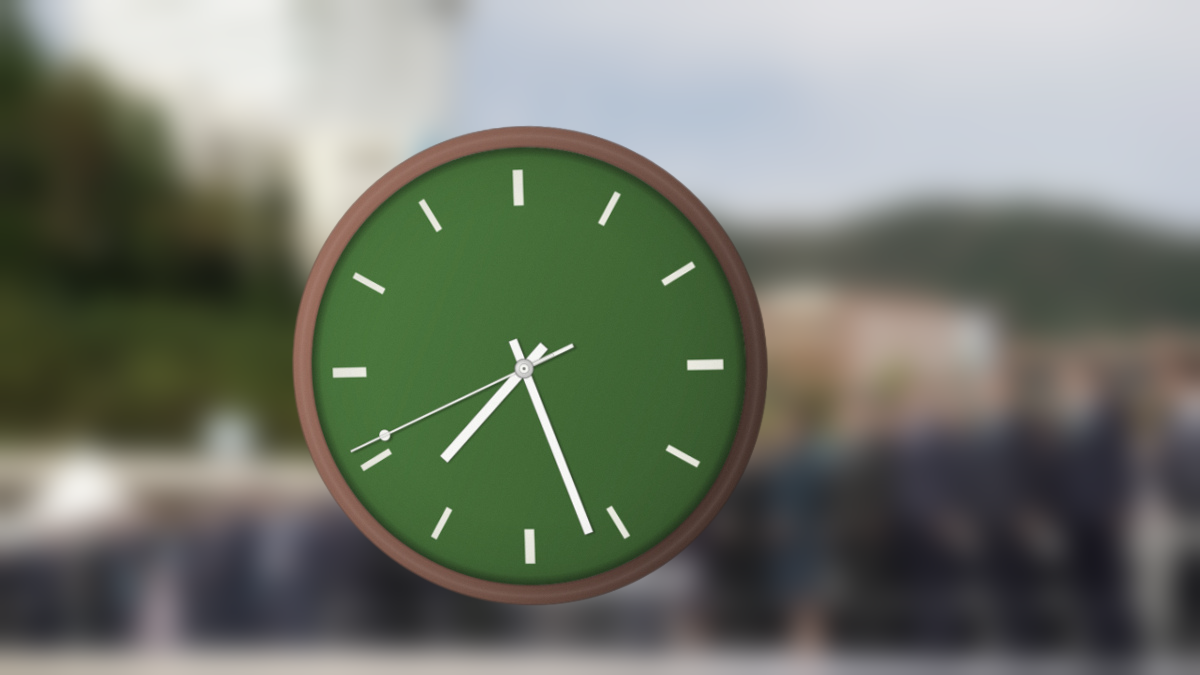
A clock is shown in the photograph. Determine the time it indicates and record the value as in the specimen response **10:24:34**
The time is **7:26:41**
